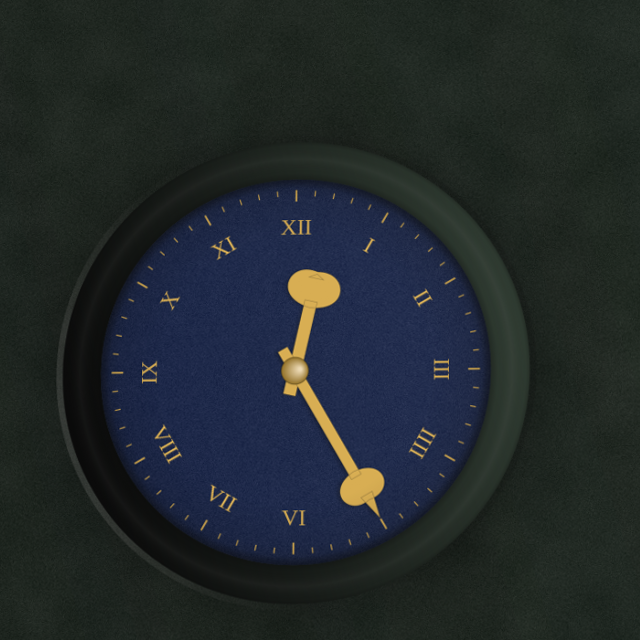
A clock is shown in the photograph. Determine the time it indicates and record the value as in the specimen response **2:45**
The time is **12:25**
